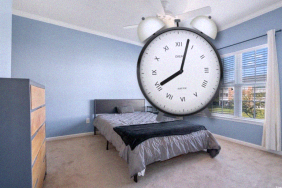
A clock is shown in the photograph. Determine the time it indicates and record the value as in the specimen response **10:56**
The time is **8:03**
